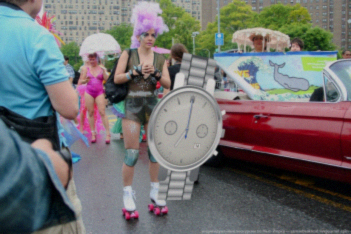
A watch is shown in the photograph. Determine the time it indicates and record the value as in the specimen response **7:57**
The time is **7:00**
